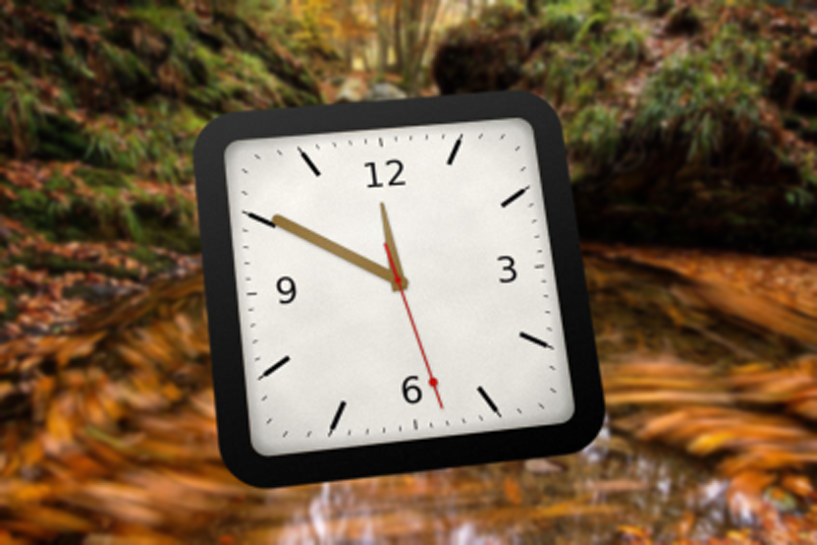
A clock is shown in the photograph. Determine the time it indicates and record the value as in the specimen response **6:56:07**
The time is **11:50:28**
